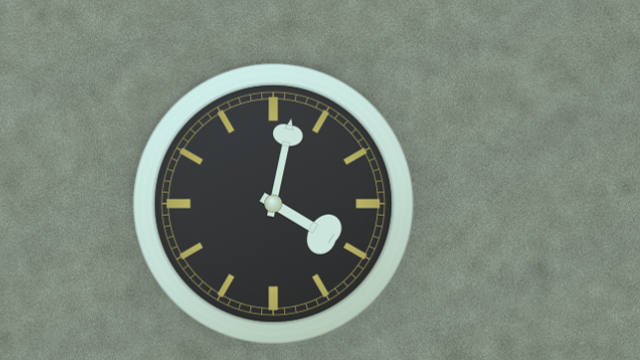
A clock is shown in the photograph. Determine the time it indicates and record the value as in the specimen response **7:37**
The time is **4:02**
